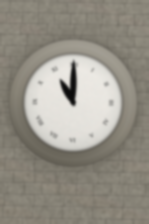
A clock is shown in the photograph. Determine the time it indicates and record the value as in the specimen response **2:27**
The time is **11:00**
